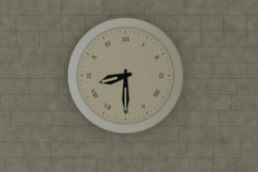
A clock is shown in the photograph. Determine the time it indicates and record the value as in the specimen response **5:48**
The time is **8:30**
